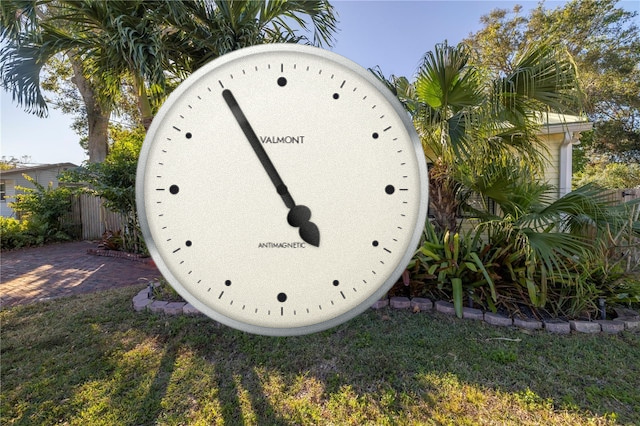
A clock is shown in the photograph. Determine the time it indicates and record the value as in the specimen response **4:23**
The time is **4:55**
